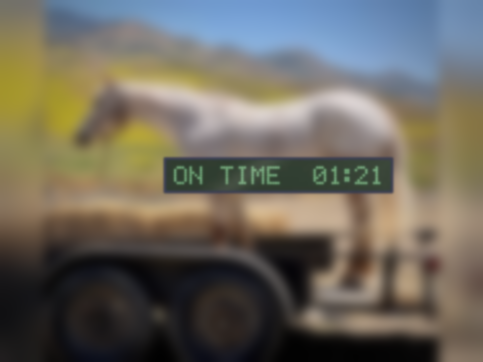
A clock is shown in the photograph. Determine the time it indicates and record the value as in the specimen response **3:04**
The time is **1:21**
